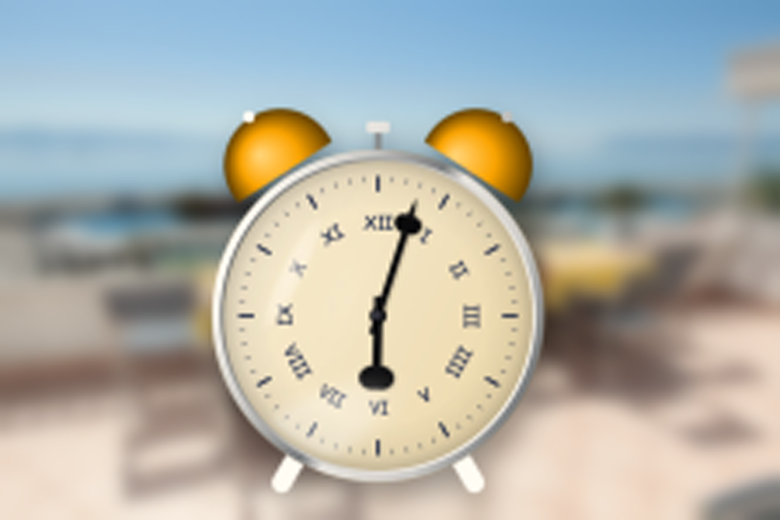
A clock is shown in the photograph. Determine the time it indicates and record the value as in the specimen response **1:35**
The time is **6:03**
